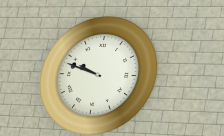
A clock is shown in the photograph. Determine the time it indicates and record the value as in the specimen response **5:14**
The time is **9:48**
